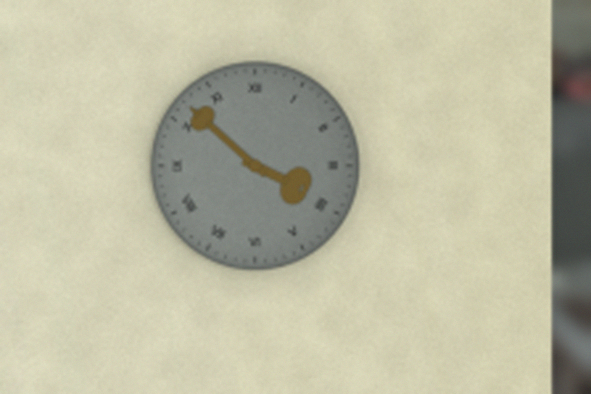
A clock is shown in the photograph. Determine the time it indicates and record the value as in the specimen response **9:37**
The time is **3:52**
